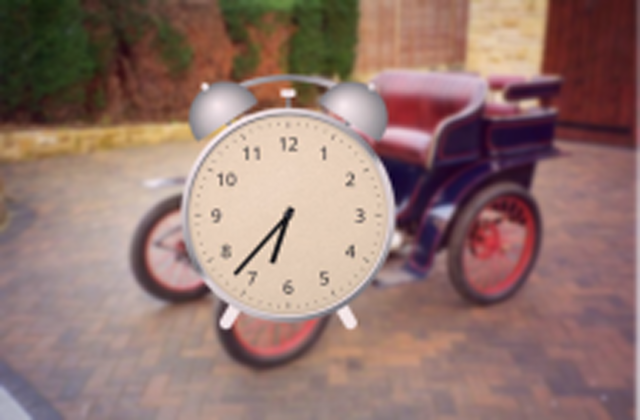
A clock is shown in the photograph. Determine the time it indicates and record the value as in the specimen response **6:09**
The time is **6:37**
